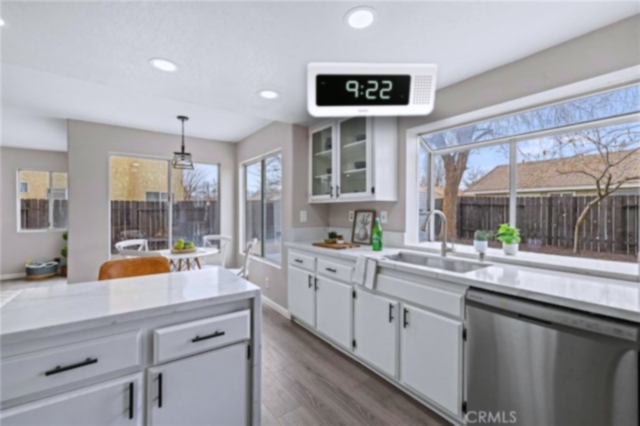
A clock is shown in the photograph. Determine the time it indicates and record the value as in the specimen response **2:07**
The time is **9:22**
